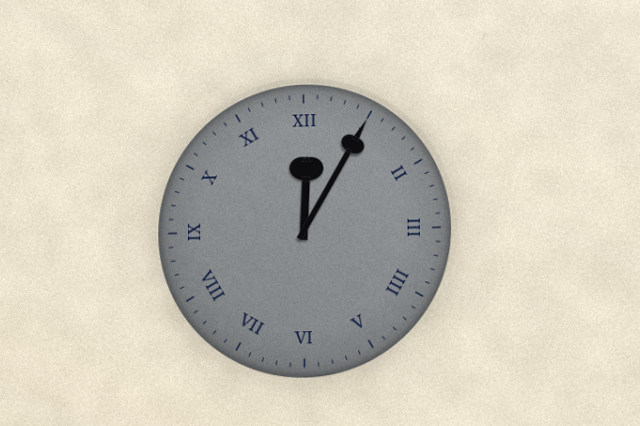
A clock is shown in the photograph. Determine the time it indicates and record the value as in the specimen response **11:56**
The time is **12:05**
